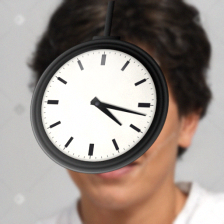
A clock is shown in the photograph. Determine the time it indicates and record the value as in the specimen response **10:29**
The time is **4:17**
